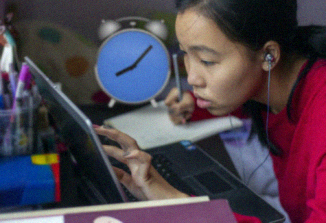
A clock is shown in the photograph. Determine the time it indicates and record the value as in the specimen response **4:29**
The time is **8:07**
